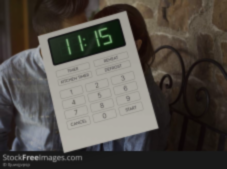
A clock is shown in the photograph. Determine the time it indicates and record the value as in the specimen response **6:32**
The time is **11:15**
